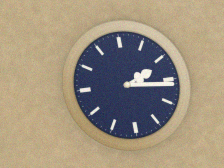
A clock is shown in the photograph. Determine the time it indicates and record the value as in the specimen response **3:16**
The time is **2:16**
